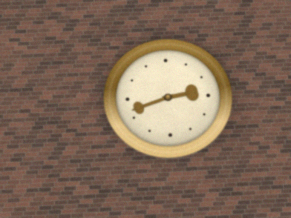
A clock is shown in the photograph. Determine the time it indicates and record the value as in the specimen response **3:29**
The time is **2:42**
